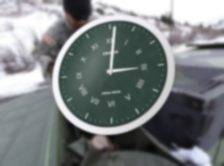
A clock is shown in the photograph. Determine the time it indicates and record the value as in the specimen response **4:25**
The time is **3:01**
